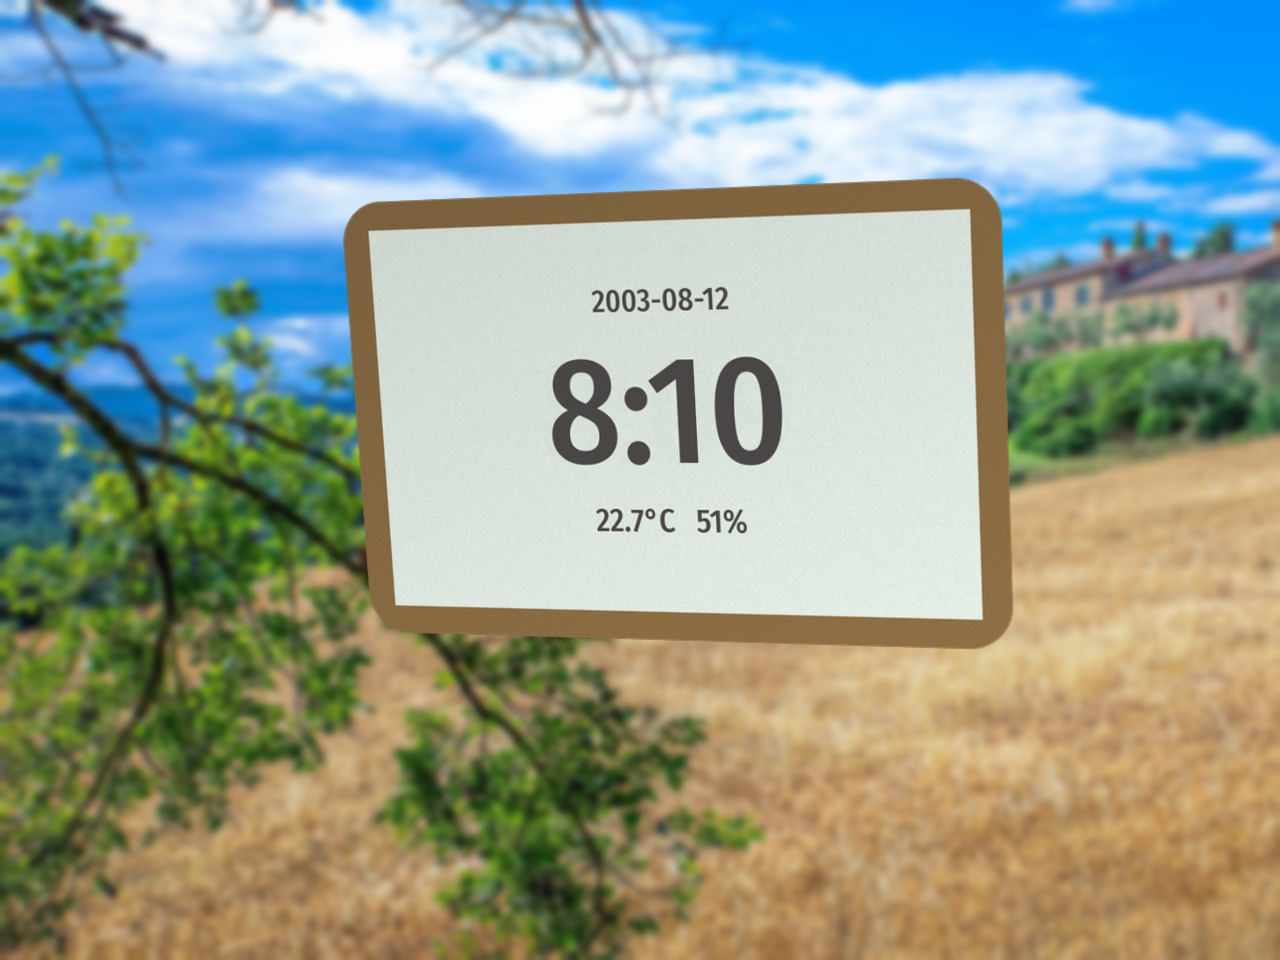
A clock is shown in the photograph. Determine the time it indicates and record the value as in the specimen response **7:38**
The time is **8:10**
